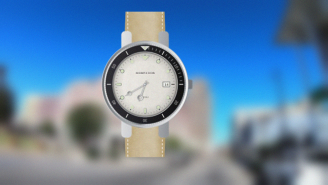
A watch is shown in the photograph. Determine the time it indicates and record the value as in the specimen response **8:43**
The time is **6:40**
